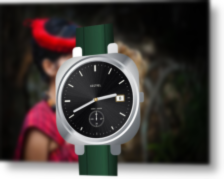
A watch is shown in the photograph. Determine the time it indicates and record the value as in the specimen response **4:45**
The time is **2:41**
